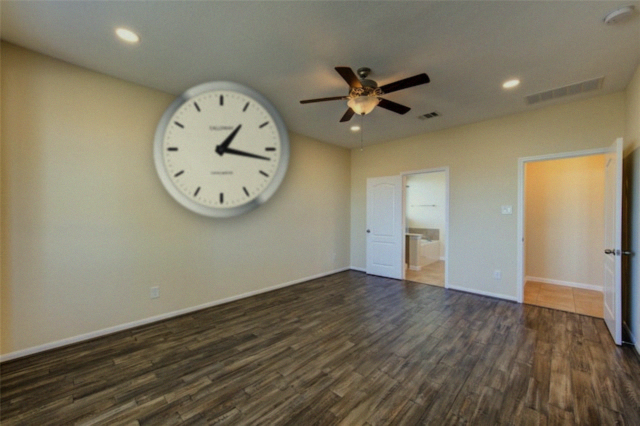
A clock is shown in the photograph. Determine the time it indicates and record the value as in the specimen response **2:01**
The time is **1:17**
